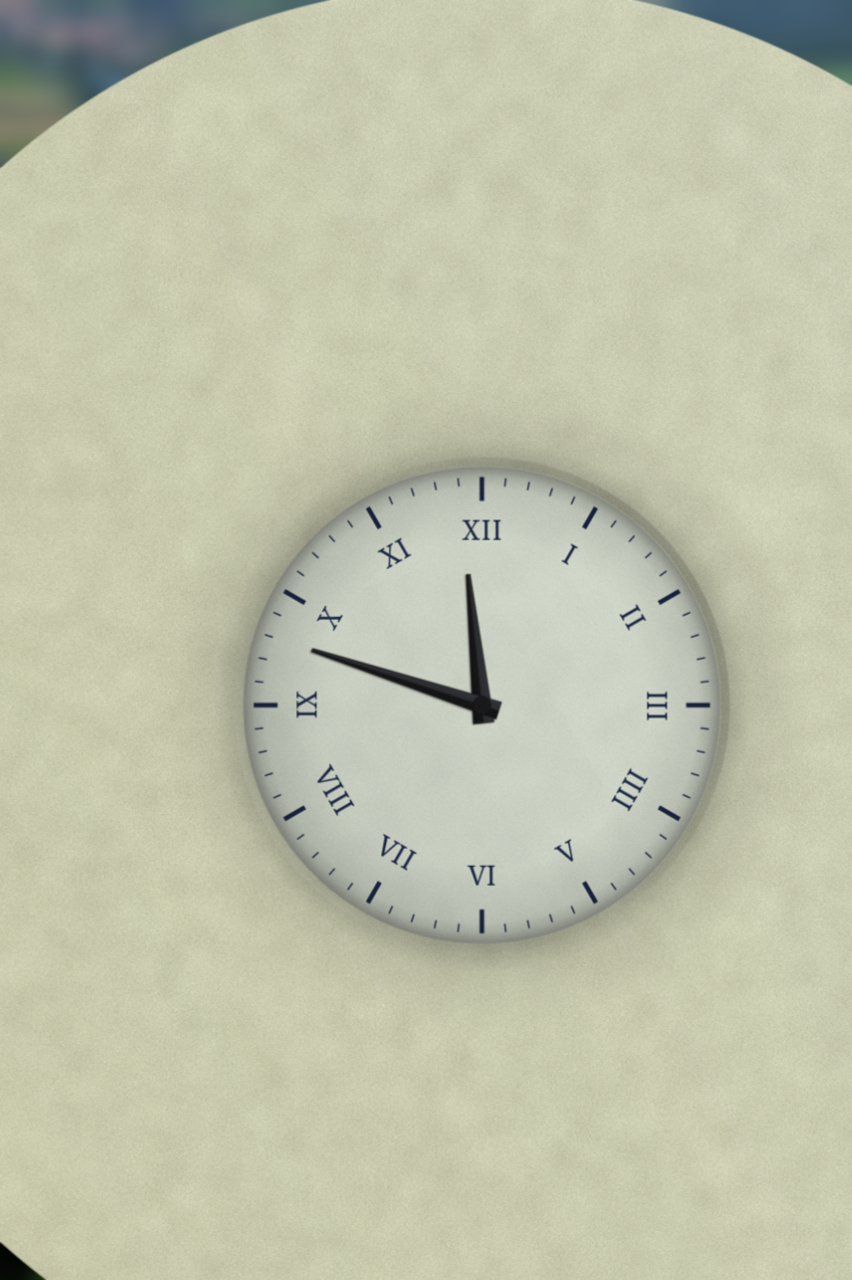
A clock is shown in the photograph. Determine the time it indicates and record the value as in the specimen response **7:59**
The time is **11:48**
